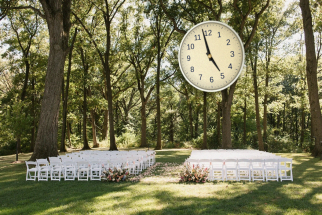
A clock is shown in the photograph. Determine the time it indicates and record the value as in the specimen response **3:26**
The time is **4:58**
